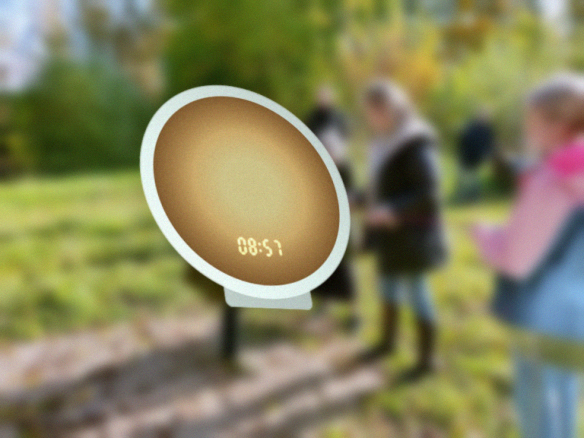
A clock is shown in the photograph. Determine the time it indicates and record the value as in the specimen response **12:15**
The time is **8:57**
